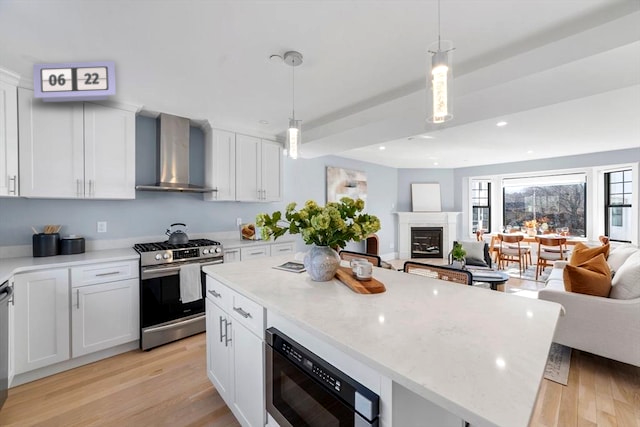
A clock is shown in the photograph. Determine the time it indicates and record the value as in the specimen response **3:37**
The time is **6:22**
